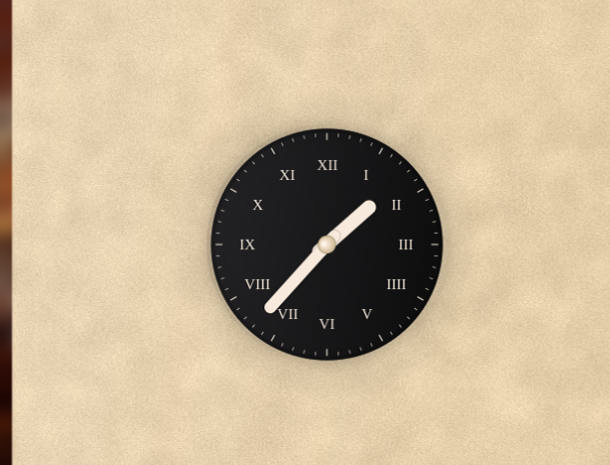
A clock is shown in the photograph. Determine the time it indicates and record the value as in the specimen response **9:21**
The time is **1:37**
